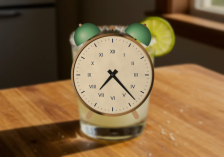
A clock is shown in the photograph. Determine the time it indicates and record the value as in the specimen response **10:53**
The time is **7:23**
